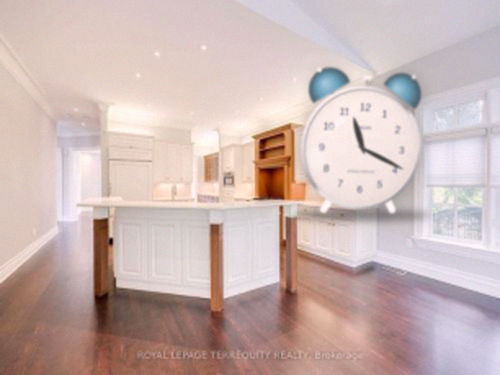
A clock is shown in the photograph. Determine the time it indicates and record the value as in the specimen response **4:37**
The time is **11:19**
